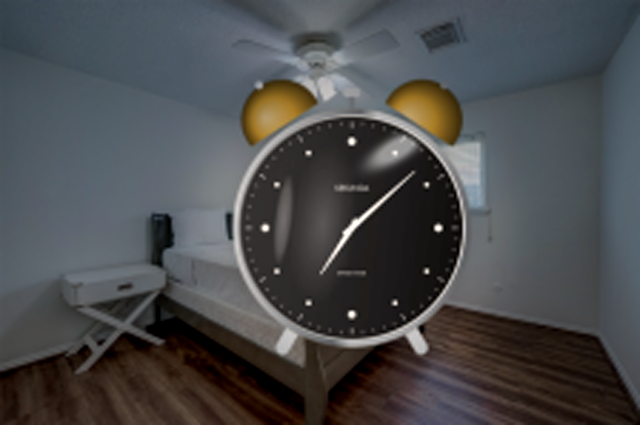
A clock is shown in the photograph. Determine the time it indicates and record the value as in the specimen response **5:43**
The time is **7:08**
